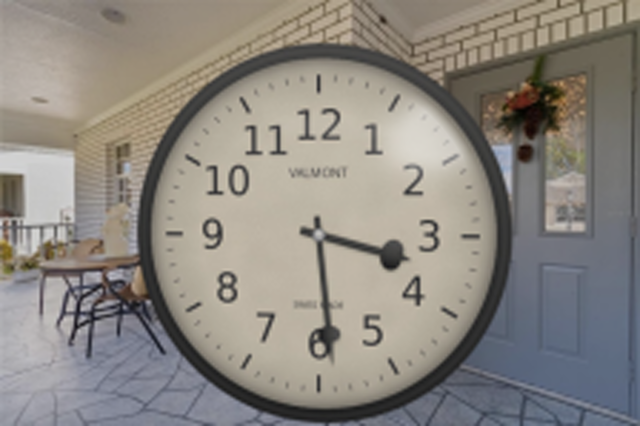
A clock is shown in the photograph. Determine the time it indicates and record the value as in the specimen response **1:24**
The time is **3:29**
